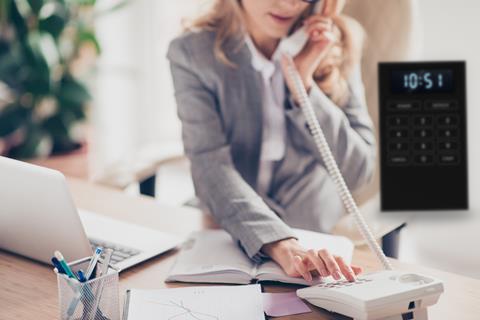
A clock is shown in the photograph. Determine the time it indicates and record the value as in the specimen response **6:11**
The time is **10:51**
